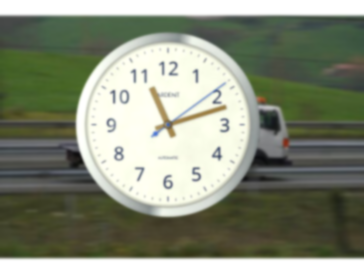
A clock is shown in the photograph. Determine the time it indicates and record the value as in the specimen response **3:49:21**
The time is **11:12:09**
